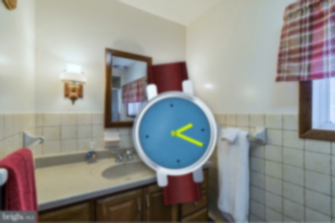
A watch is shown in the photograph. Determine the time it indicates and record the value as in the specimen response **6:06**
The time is **2:20**
